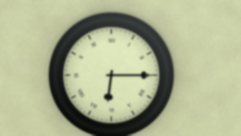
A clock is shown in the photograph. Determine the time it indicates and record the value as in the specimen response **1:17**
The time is **6:15**
